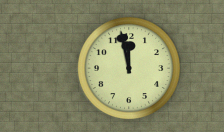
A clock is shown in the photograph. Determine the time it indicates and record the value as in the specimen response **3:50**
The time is **11:58**
